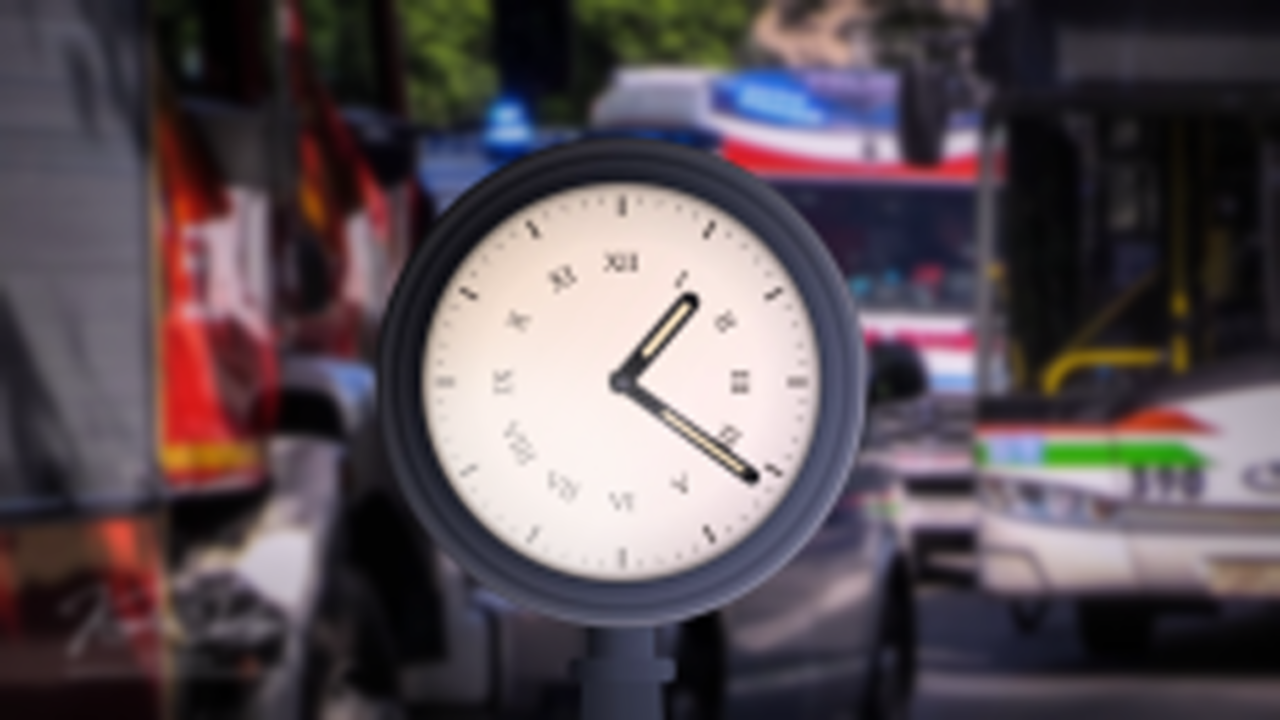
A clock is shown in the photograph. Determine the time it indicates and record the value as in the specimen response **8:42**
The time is **1:21**
